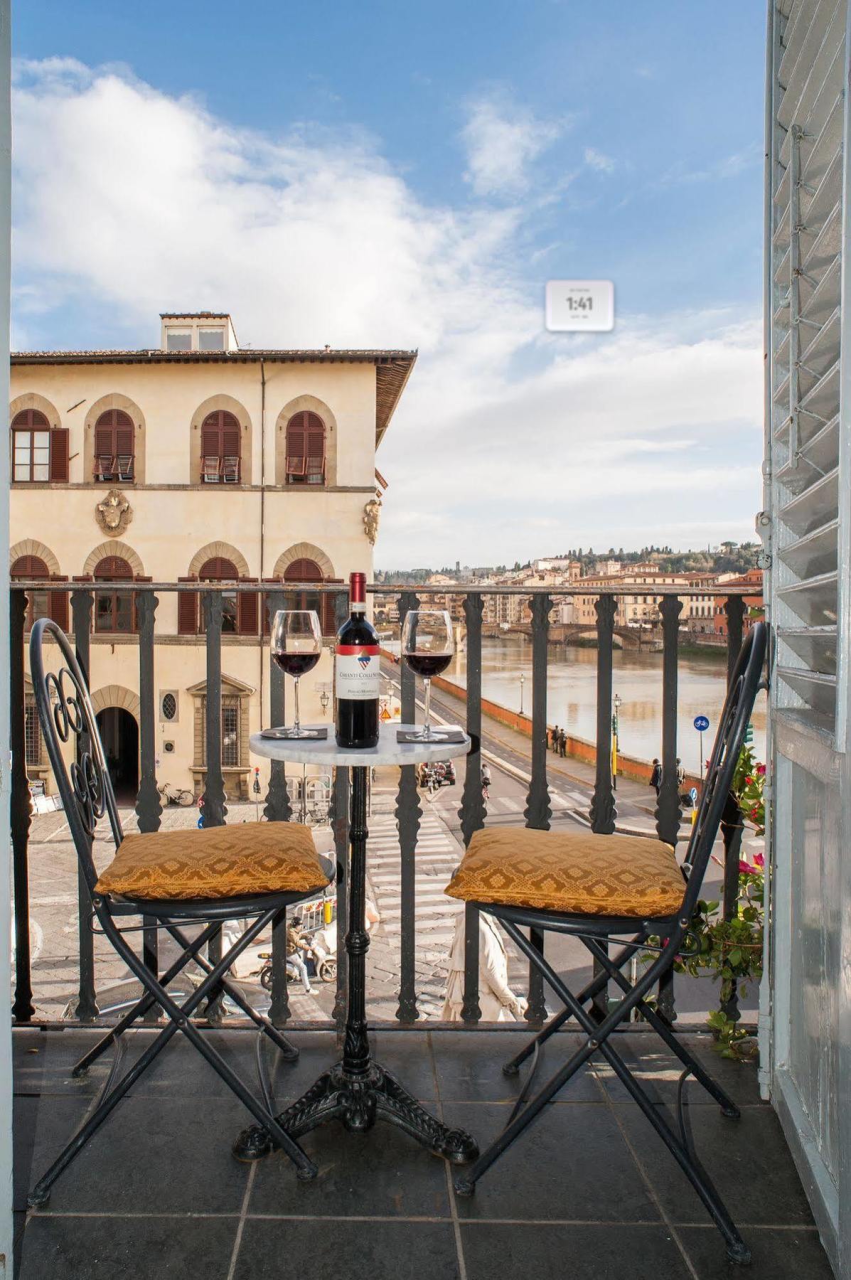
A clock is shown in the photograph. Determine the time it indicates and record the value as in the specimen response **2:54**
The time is **1:41**
